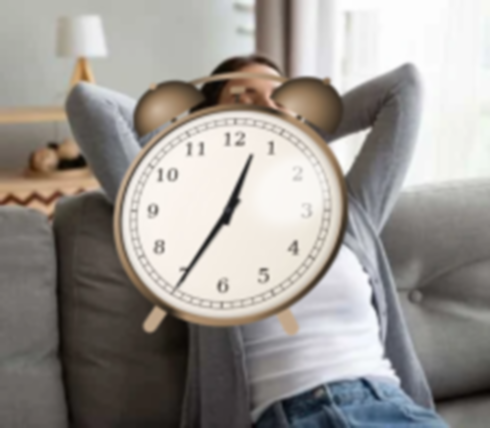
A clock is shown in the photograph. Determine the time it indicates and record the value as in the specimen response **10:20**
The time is **12:35**
